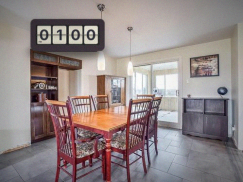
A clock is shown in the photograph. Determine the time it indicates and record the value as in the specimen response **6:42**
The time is **1:00**
